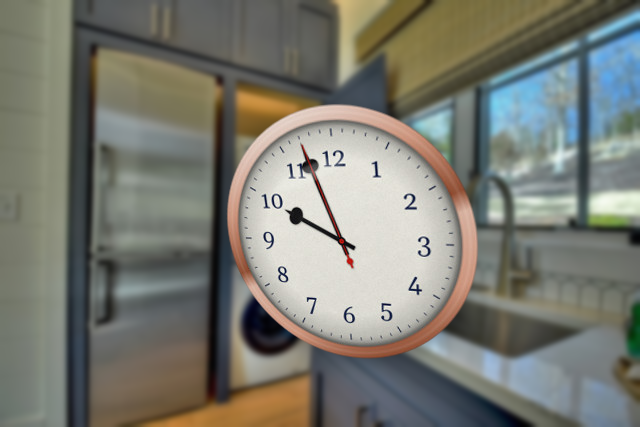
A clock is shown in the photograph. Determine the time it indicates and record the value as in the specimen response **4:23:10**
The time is **9:56:57**
